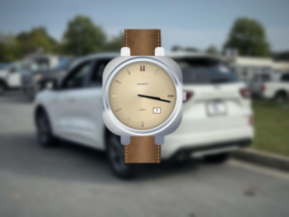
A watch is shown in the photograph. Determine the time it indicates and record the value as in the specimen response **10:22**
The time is **3:17**
